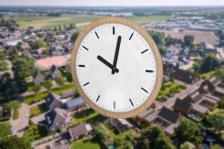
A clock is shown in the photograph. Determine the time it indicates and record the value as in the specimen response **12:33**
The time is **10:02**
